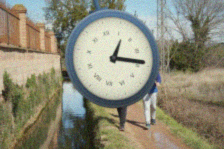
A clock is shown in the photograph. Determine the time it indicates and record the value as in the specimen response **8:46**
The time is **1:19**
